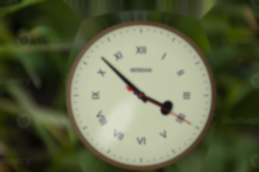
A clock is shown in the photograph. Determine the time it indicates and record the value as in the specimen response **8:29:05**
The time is **3:52:20**
